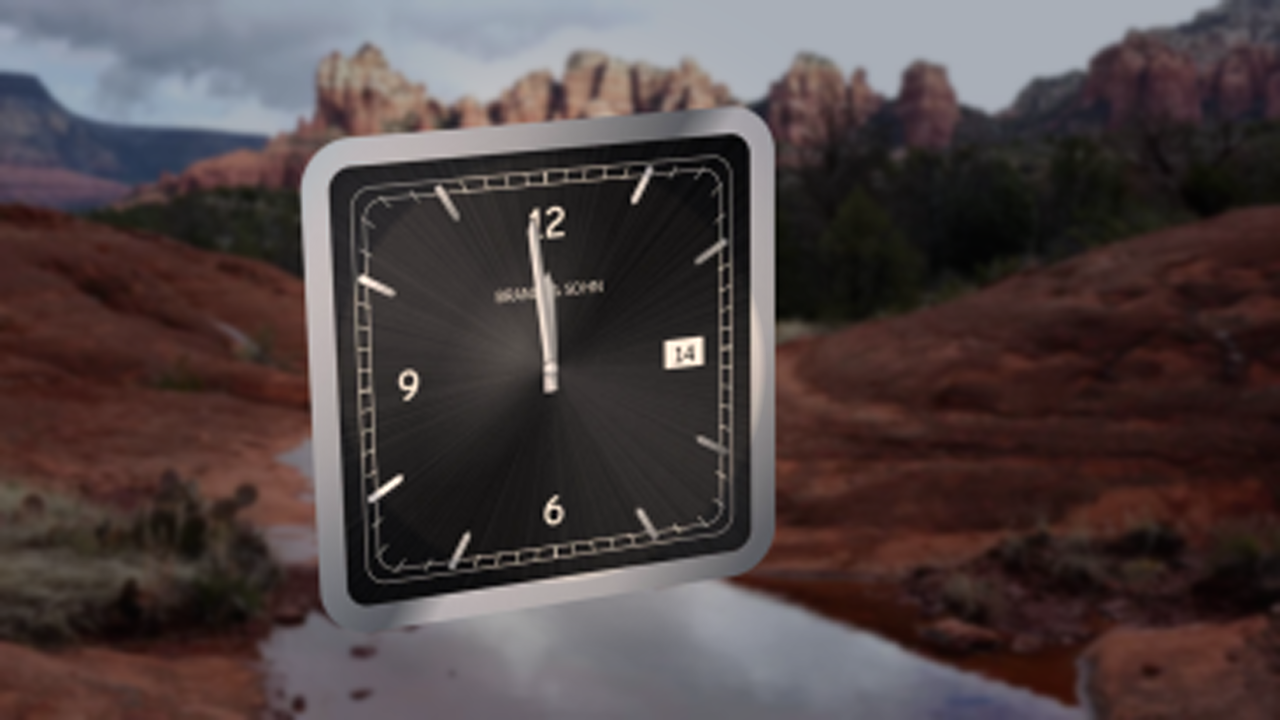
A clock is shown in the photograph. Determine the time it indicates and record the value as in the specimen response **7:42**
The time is **11:59**
